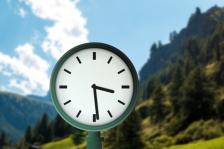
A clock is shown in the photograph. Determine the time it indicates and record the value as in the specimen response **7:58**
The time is **3:29**
